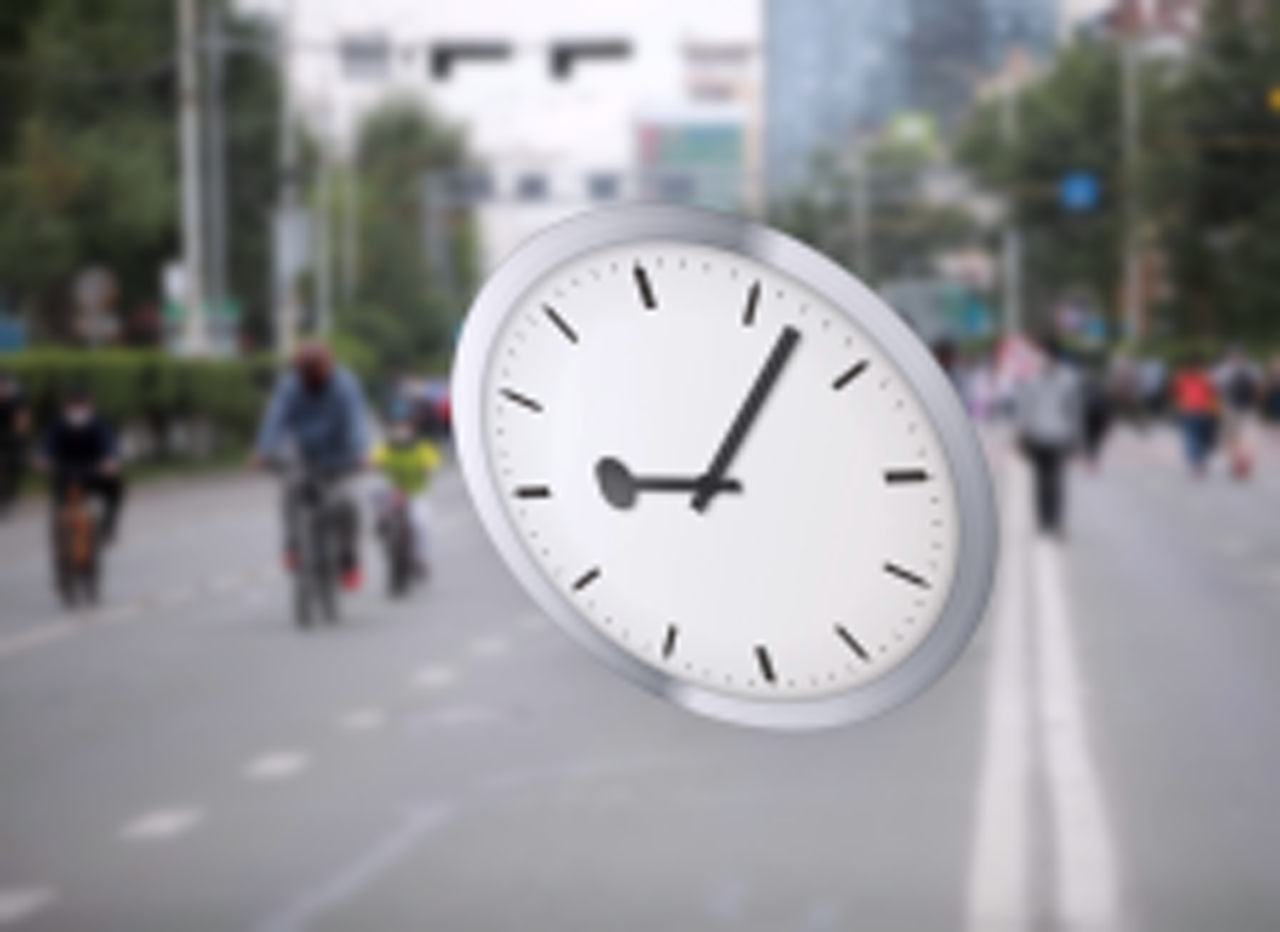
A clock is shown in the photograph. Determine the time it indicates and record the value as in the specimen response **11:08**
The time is **9:07**
